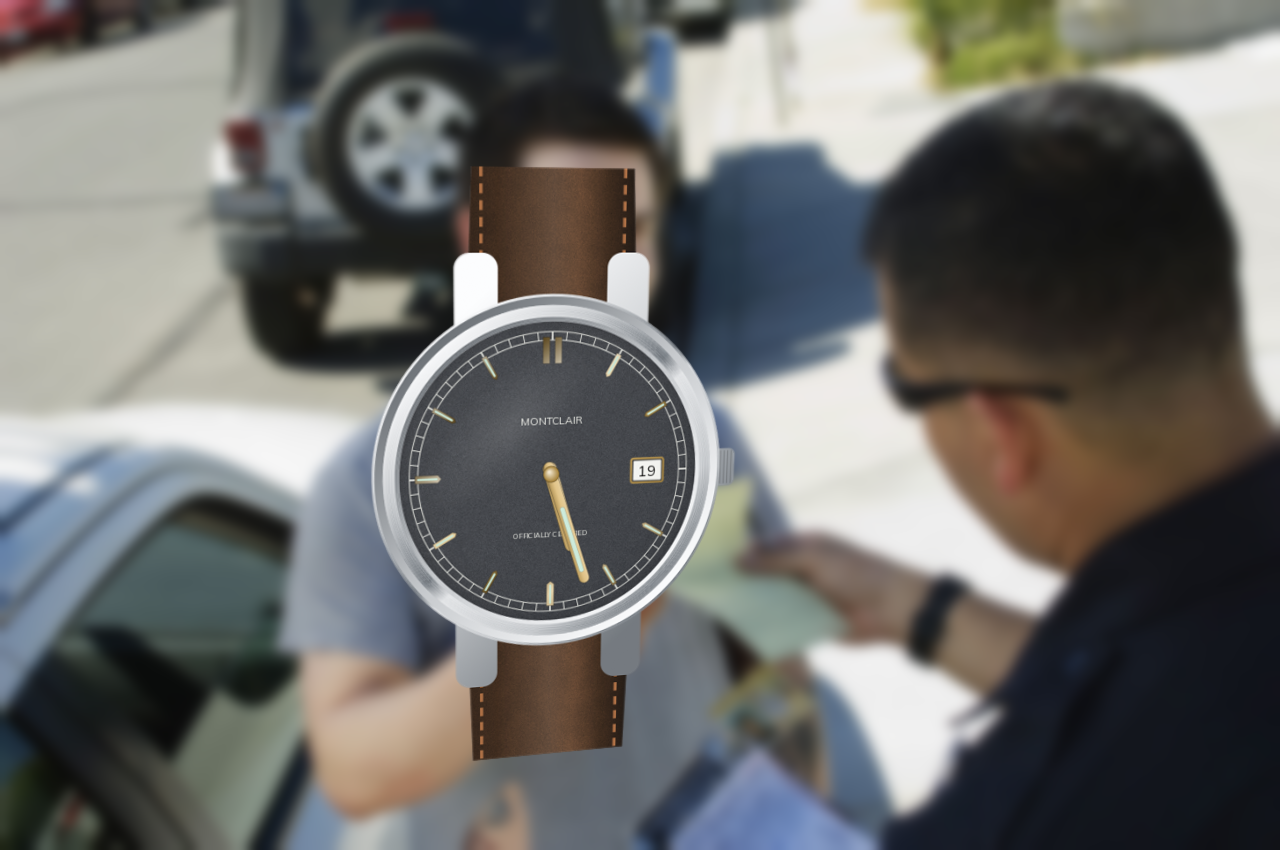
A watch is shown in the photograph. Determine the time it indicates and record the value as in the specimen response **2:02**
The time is **5:27**
